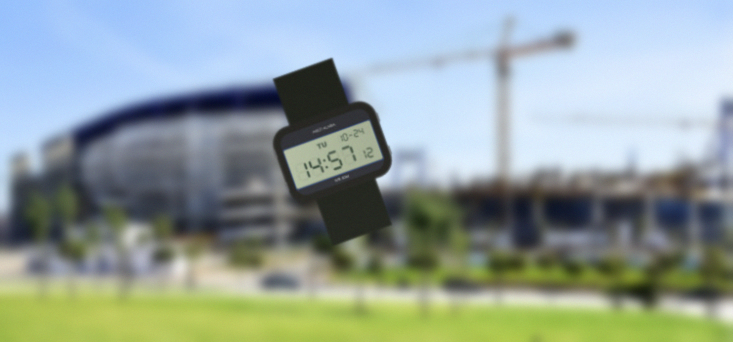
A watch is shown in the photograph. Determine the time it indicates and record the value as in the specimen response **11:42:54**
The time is **14:57:12**
